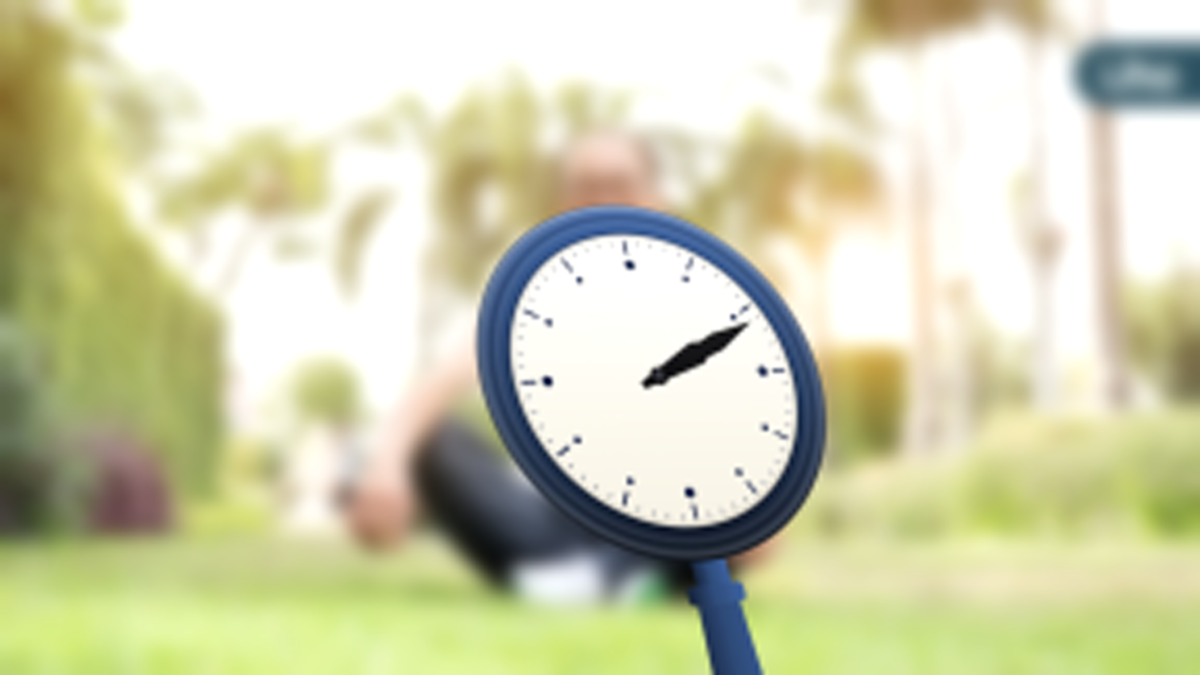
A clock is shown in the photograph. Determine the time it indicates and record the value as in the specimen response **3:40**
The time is **2:11**
